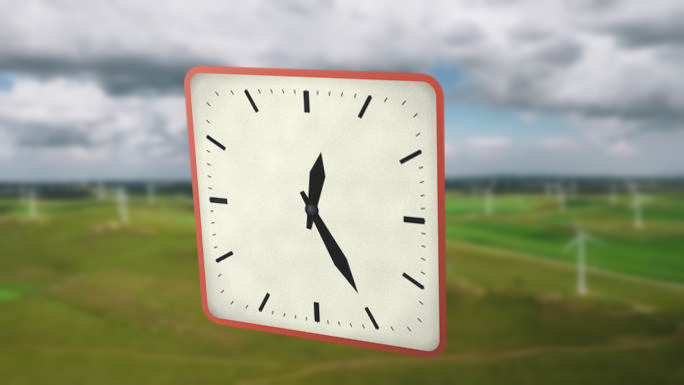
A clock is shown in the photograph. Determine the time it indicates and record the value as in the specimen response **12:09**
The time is **12:25**
